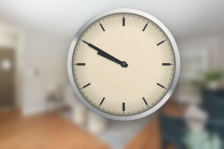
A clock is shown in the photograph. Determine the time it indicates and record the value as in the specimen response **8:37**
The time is **9:50**
